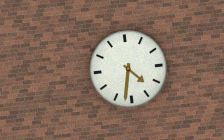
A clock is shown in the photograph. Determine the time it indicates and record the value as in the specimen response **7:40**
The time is **4:32**
